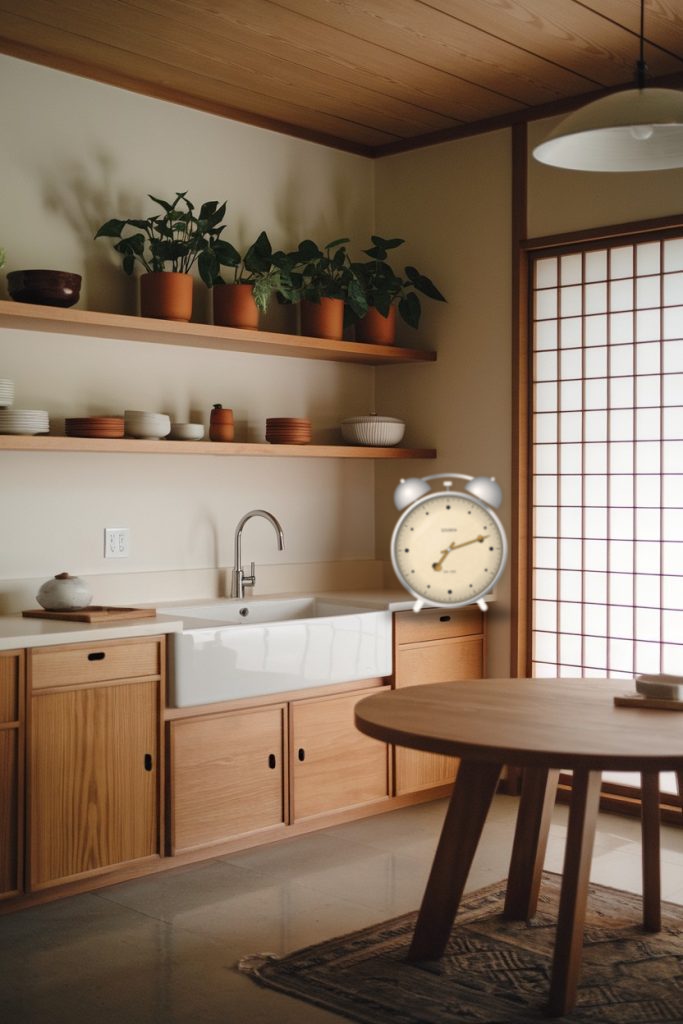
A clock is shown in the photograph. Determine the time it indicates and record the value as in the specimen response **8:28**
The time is **7:12**
